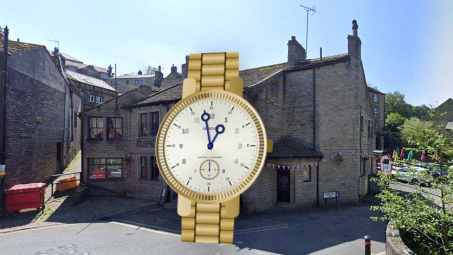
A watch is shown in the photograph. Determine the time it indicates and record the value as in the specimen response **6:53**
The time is **12:58**
